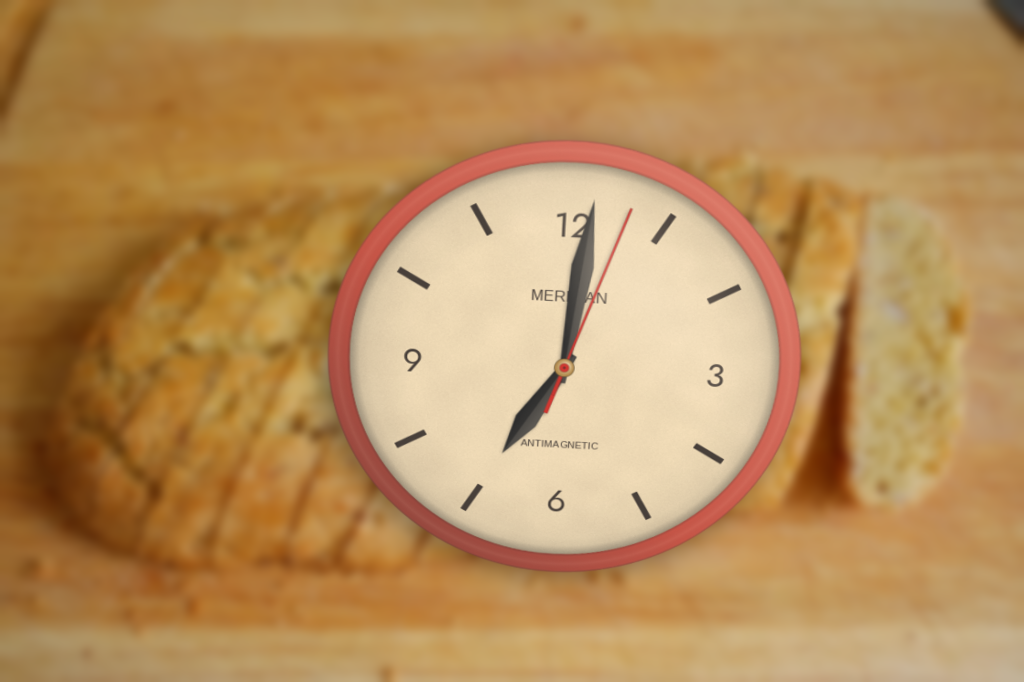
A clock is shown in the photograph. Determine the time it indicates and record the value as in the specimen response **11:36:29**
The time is **7:01:03**
